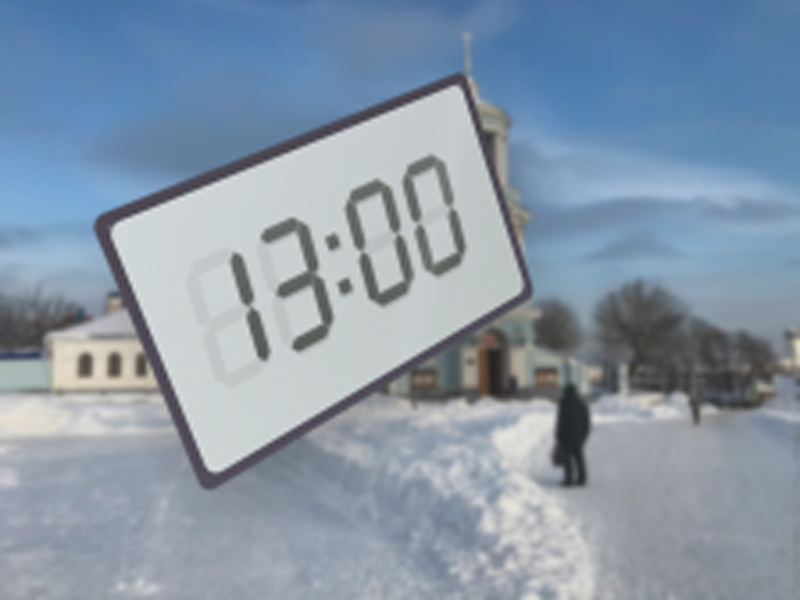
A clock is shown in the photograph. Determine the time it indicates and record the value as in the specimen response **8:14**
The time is **13:00**
